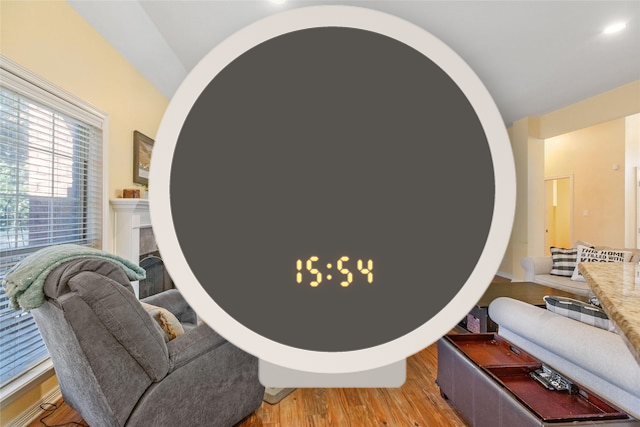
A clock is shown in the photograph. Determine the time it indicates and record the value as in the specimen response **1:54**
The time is **15:54**
